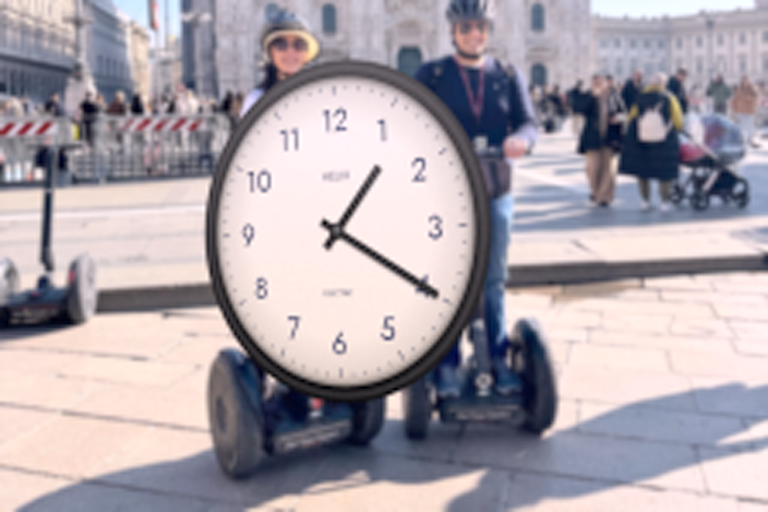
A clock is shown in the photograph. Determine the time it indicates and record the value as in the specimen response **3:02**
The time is **1:20**
